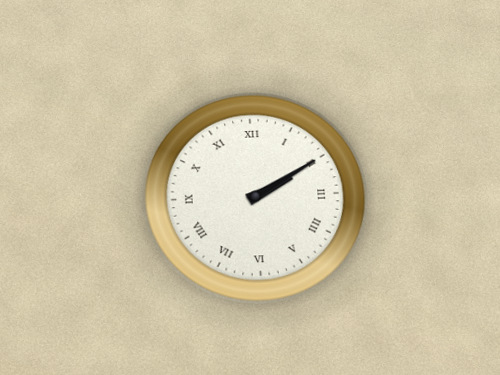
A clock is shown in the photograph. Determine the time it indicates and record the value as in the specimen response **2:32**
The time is **2:10**
